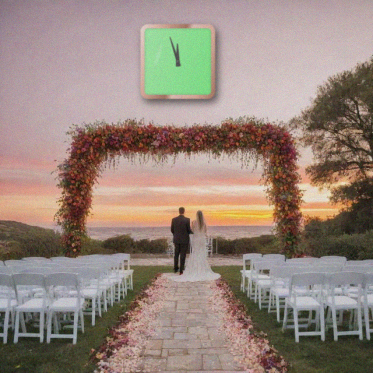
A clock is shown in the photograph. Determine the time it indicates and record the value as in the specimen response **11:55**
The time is **11:57**
